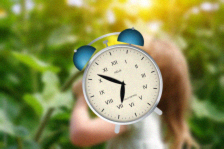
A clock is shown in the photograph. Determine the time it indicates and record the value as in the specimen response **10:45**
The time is **6:52**
